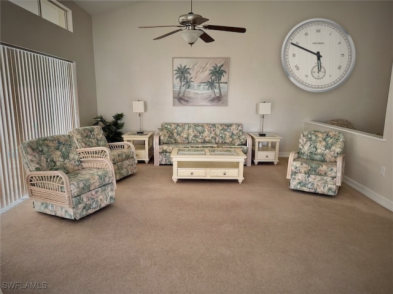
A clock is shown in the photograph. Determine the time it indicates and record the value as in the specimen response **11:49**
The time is **5:49**
